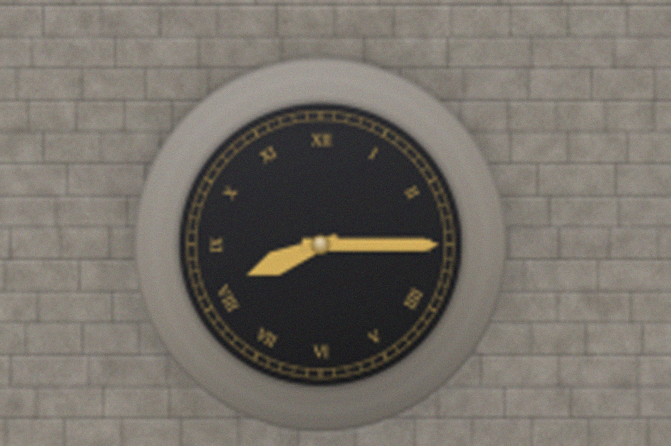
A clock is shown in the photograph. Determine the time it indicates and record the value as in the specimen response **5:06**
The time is **8:15**
